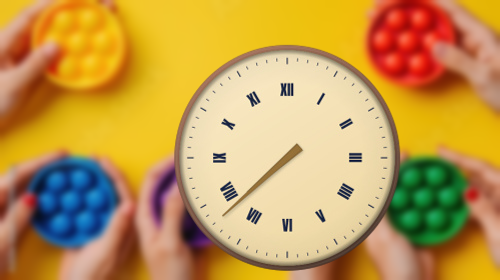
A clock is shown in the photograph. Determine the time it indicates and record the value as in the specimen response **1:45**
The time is **7:38**
